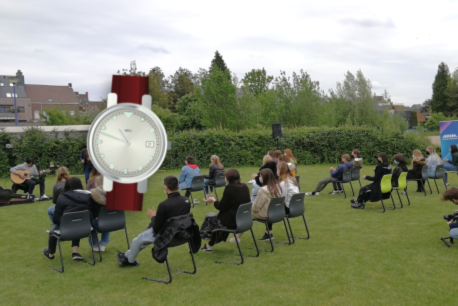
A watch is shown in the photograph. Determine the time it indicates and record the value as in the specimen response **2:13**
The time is **10:48**
